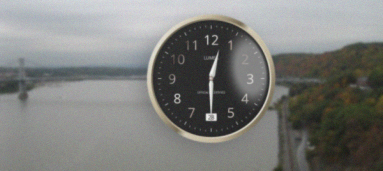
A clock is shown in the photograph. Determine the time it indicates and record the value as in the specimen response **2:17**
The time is **12:30**
